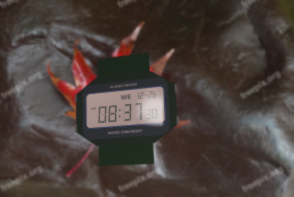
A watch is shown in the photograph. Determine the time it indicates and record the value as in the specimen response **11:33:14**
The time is **8:37:30**
